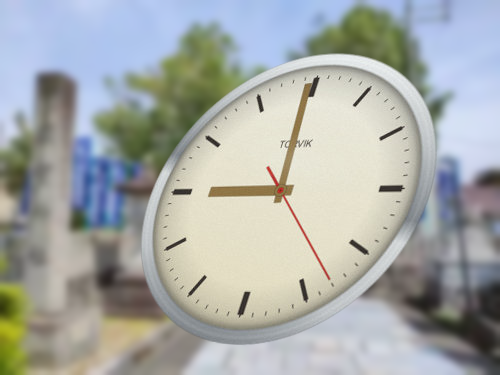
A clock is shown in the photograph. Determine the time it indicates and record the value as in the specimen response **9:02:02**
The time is **8:59:23**
